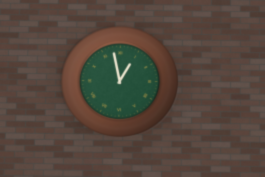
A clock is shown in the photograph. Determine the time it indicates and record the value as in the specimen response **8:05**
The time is **12:58**
